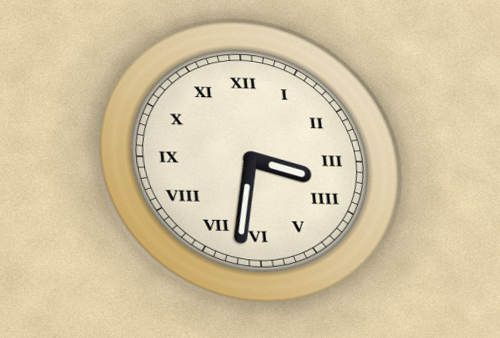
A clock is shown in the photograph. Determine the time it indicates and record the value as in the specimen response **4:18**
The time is **3:32**
